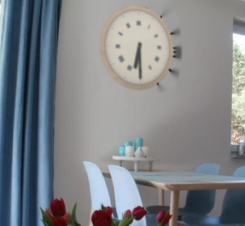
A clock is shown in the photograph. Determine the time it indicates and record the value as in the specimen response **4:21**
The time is **6:30**
